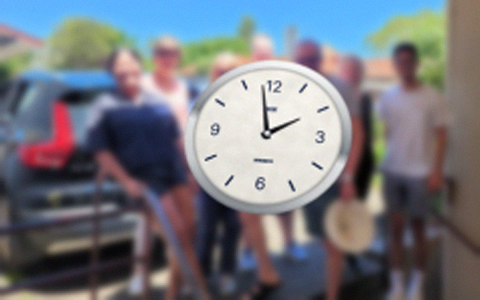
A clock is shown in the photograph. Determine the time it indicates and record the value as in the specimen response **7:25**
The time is **1:58**
